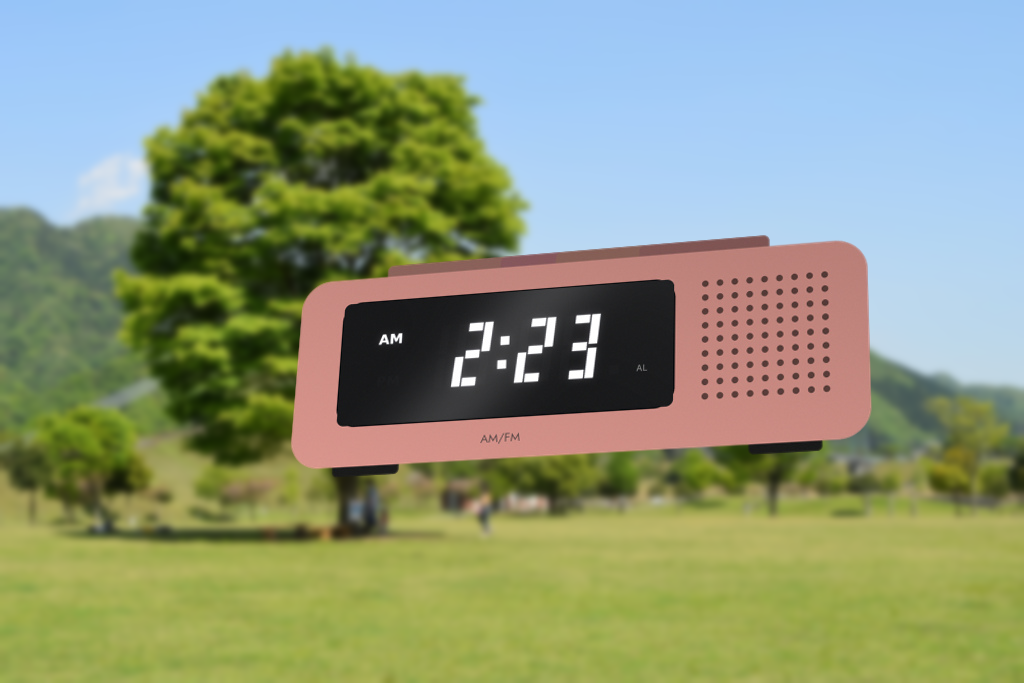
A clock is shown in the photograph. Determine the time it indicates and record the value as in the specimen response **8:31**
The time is **2:23**
